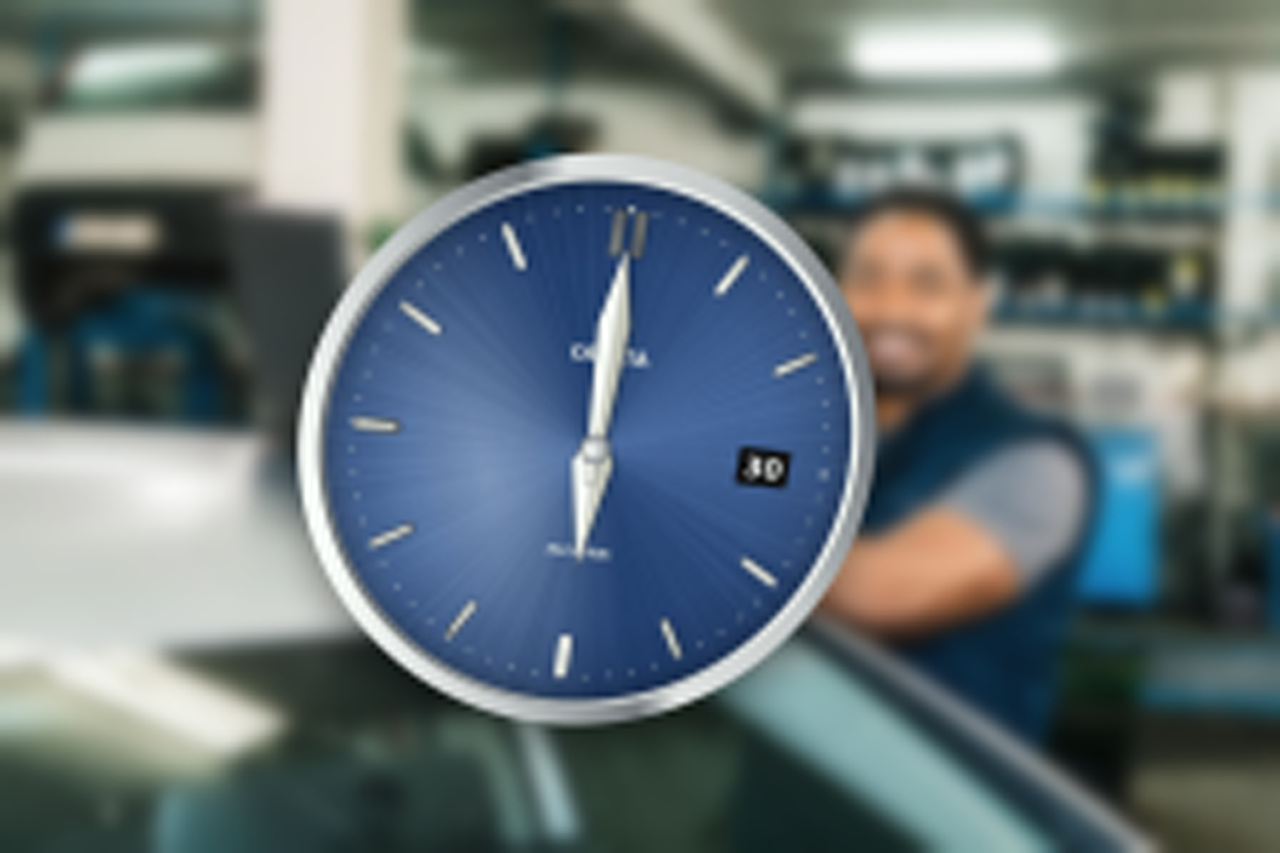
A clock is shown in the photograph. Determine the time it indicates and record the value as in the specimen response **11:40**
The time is **6:00**
